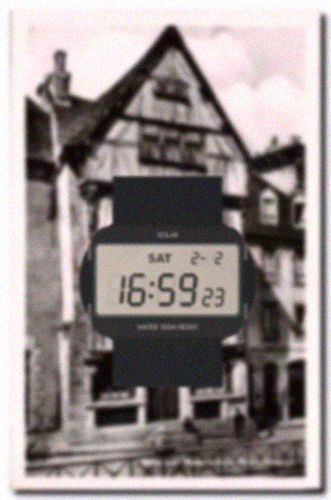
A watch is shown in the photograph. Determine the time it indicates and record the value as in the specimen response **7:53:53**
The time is **16:59:23**
